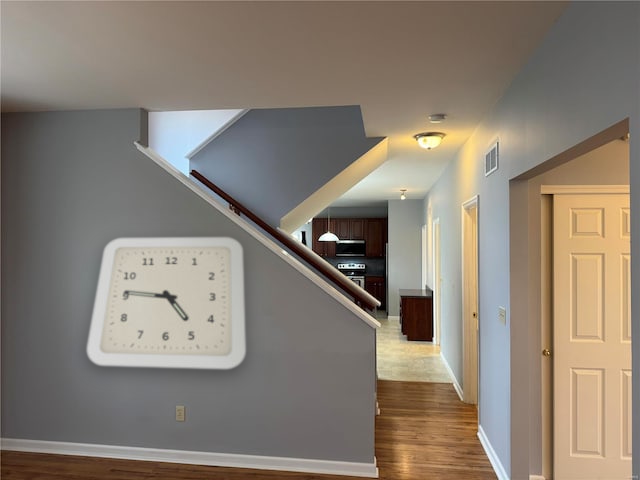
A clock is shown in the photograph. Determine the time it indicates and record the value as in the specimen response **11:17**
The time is **4:46**
